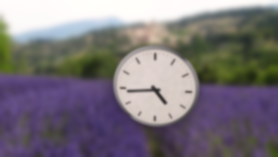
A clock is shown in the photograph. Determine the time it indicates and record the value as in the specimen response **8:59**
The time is **4:44**
